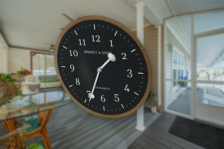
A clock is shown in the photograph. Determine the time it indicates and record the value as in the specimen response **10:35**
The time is **1:34**
